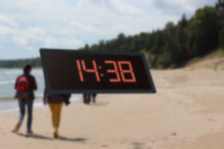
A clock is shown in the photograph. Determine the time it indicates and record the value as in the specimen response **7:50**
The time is **14:38**
